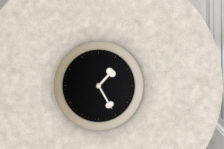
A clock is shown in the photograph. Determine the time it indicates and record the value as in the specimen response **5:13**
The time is **1:25**
